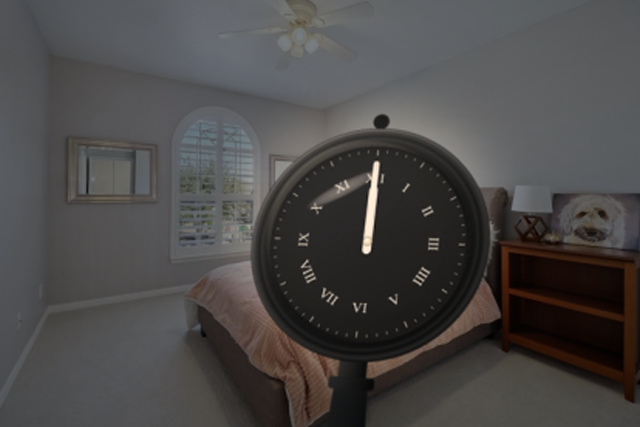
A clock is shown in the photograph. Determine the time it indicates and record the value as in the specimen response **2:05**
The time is **12:00**
